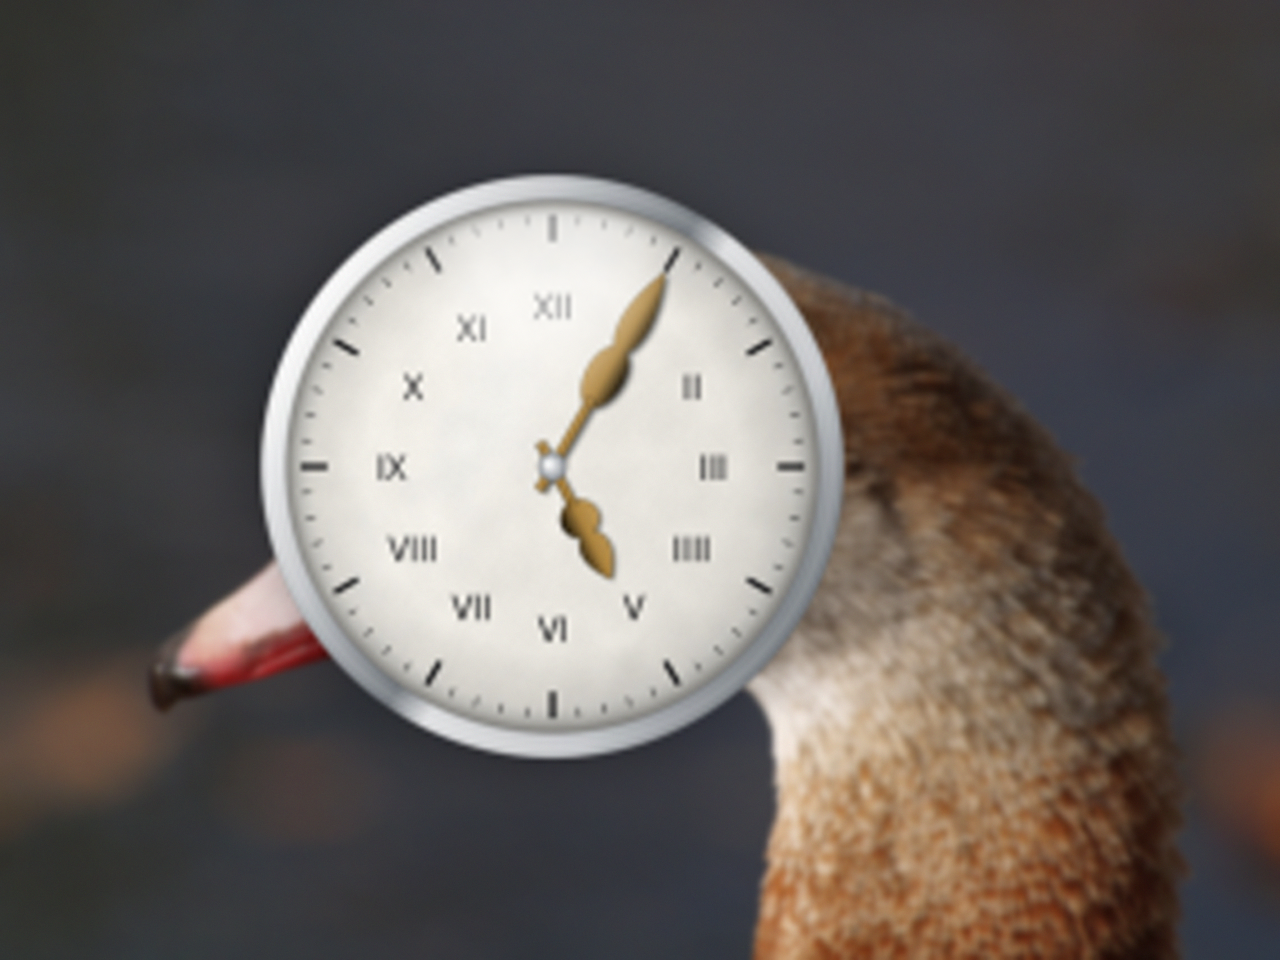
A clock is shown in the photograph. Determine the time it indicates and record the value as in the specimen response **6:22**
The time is **5:05**
